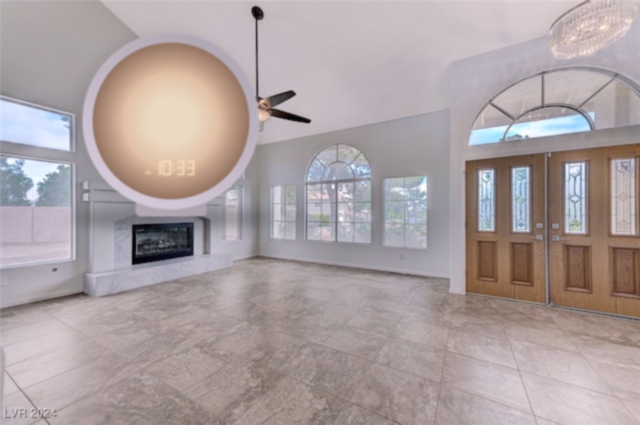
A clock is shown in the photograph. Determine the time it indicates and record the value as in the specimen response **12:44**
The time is **10:33**
